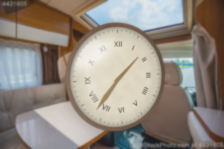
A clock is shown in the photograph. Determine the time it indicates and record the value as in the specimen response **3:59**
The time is **1:37**
